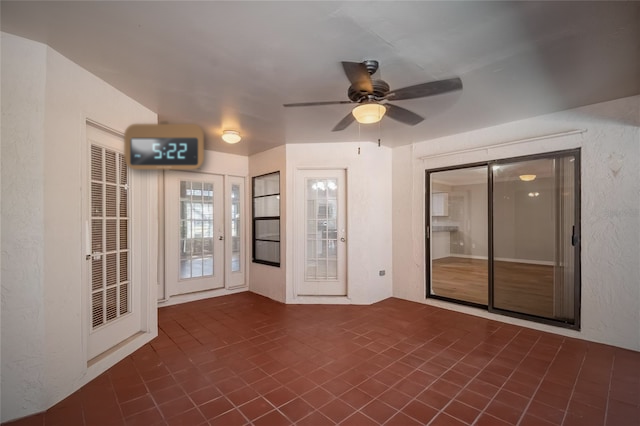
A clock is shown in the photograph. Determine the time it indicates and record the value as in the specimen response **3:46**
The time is **5:22**
